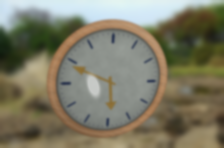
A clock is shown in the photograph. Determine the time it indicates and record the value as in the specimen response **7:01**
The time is **5:49**
